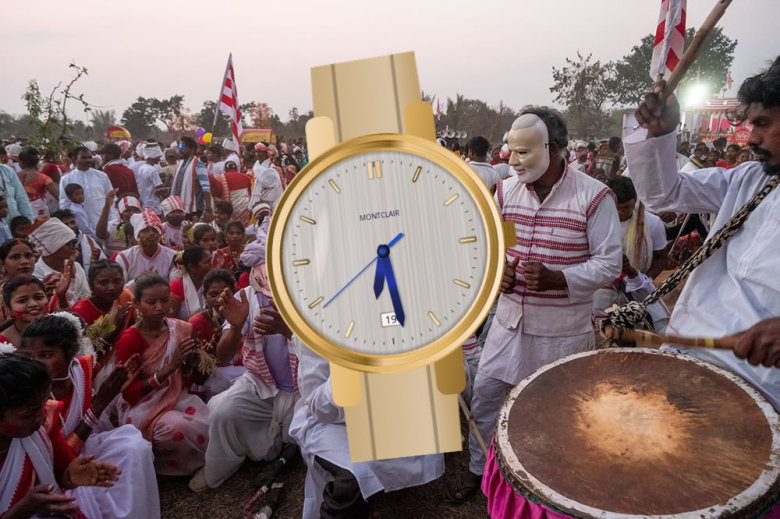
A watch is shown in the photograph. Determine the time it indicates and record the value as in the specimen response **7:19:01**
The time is **6:28:39**
